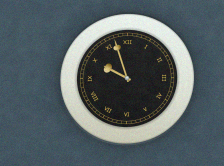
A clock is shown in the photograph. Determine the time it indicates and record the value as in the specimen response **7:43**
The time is **9:57**
